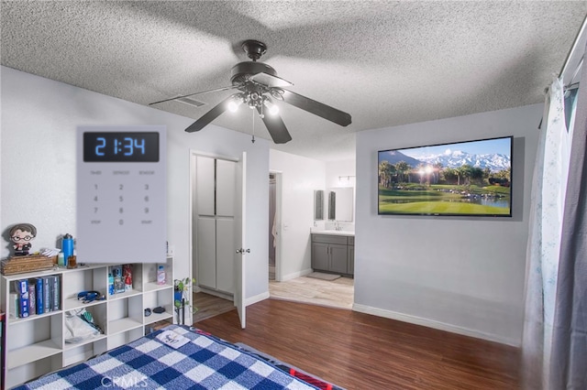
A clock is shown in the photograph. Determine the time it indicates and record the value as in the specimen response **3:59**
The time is **21:34**
